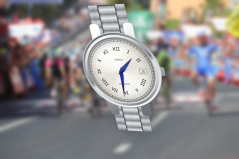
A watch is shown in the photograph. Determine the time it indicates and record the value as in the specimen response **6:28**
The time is **1:31**
